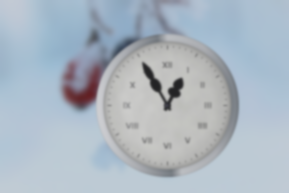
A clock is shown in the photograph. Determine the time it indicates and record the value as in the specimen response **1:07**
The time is **12:55**
